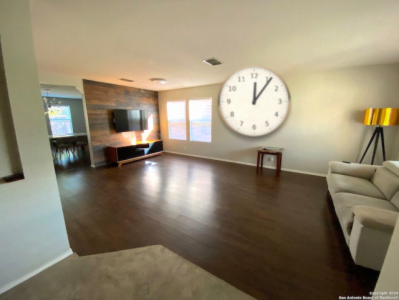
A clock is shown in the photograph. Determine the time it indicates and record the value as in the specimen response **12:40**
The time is **12:06**
